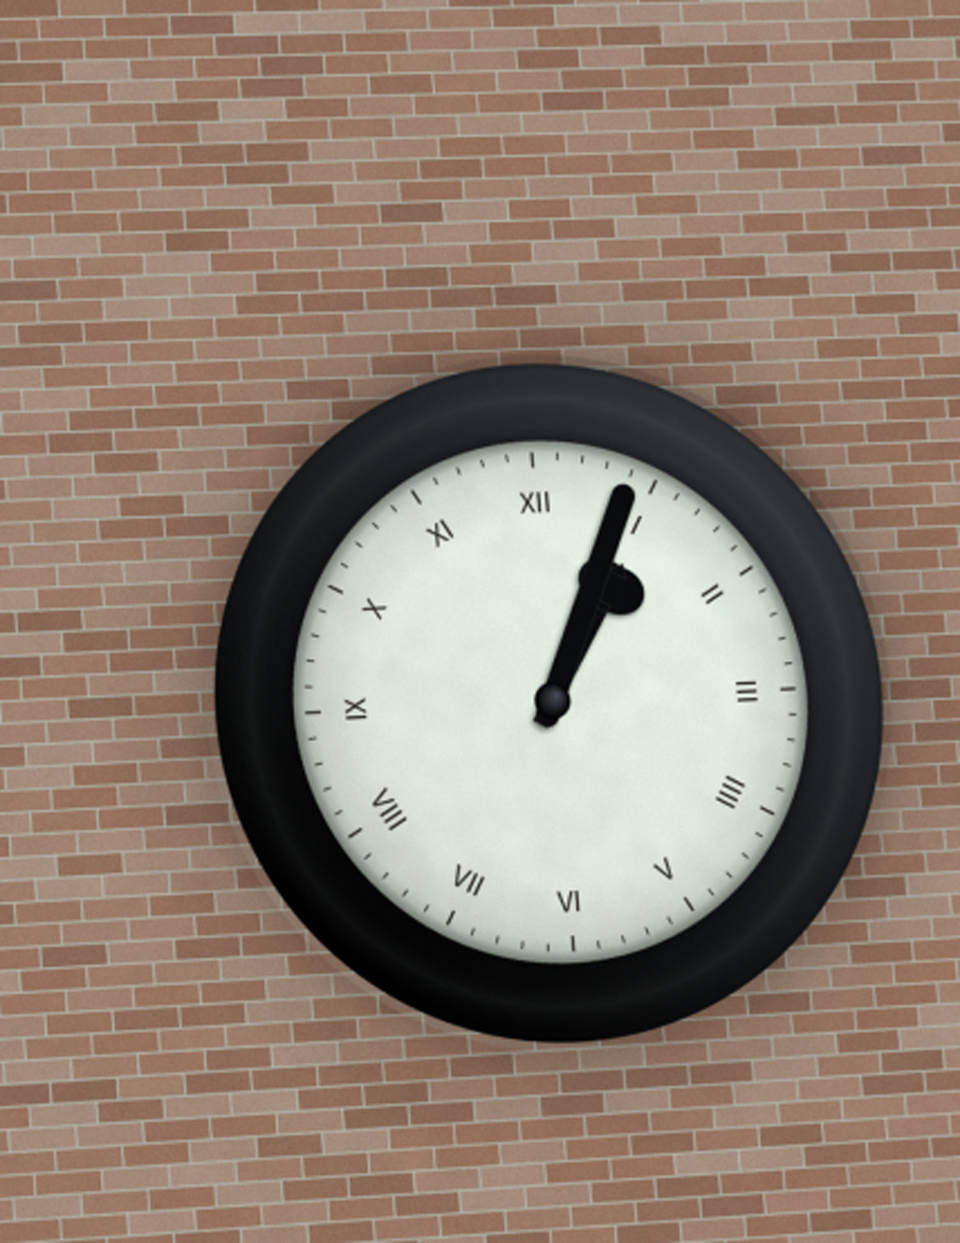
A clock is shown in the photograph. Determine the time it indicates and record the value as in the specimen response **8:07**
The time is **1:04**
